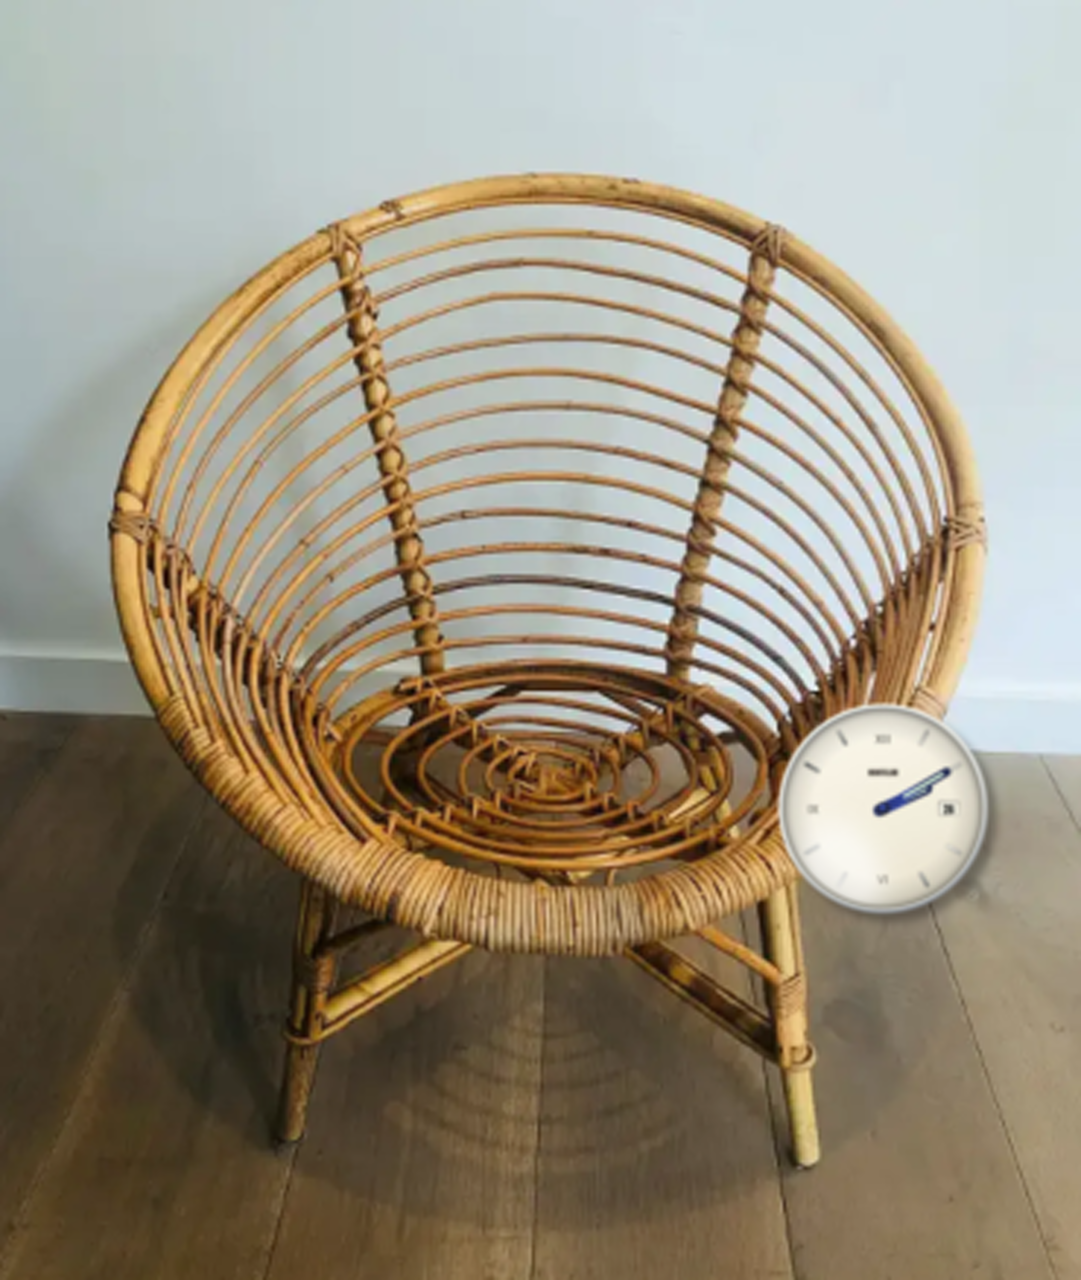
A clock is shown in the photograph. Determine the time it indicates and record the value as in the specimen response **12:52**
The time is **2:10**
